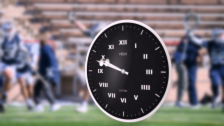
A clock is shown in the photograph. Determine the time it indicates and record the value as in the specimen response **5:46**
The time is **9:48**
